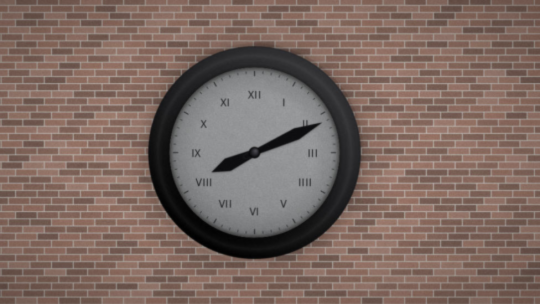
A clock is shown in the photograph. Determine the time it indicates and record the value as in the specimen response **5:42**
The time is **8:11**
